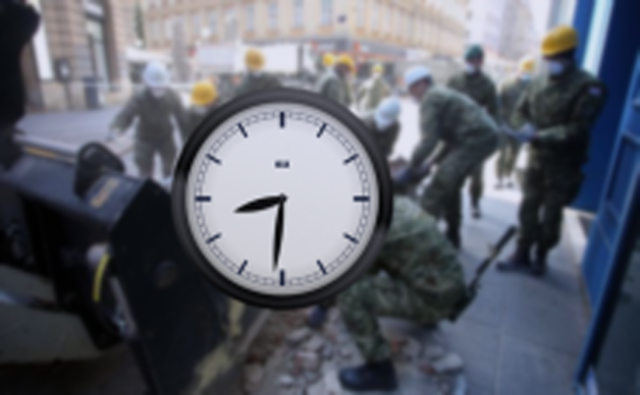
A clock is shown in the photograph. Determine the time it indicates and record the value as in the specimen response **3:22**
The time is **8:31**
